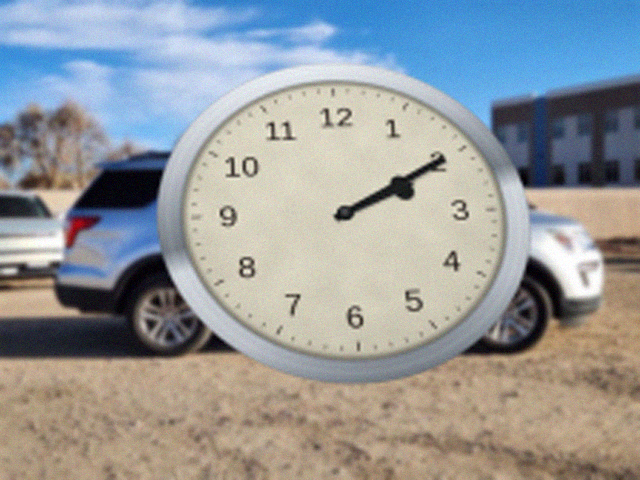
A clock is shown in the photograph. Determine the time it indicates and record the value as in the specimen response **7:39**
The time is **2:10**
